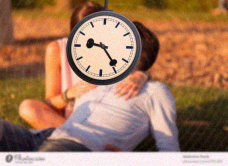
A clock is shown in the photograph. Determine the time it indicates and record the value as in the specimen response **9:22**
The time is **9:24**
